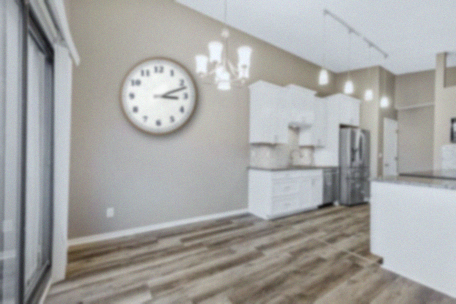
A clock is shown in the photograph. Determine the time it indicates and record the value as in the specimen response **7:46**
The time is **3:12**
